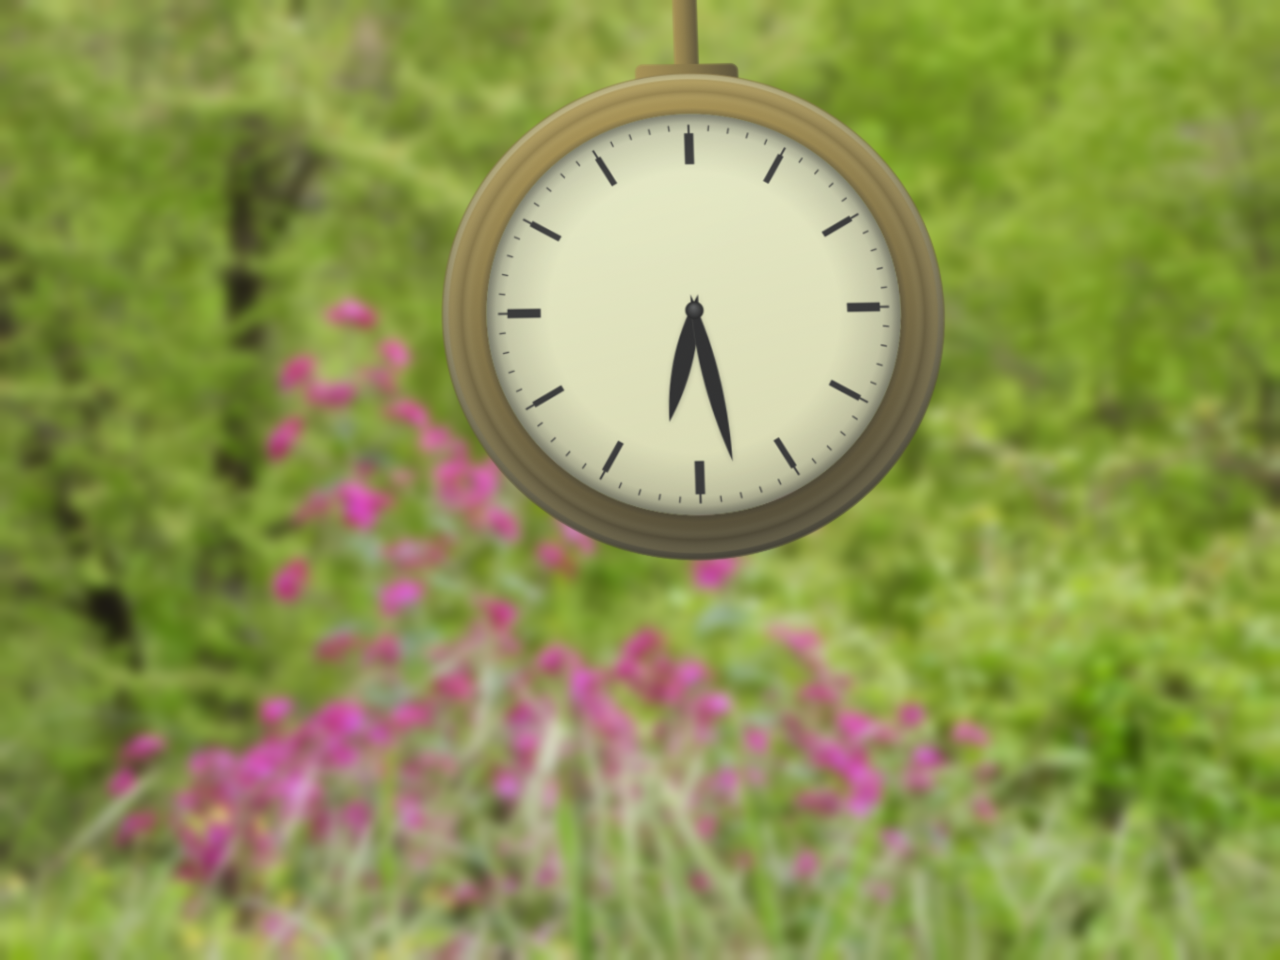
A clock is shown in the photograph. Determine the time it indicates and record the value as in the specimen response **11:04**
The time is **6:28**
